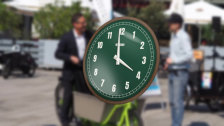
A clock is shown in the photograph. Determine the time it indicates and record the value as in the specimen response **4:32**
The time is **3:59**
